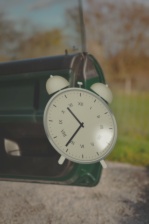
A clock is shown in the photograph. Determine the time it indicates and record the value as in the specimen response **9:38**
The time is **10:36**
